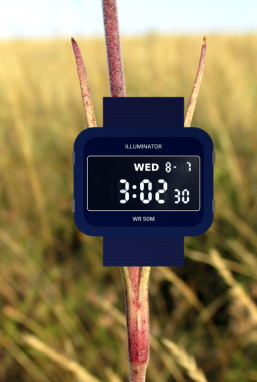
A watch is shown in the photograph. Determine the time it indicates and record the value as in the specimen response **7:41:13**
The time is **3:02:30**
